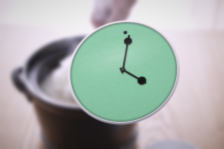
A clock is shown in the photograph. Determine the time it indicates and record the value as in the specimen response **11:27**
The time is **4:01**
